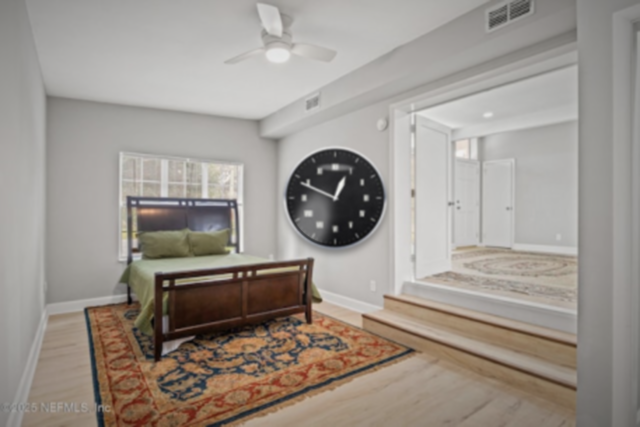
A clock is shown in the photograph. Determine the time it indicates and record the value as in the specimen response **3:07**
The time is **12:49**
